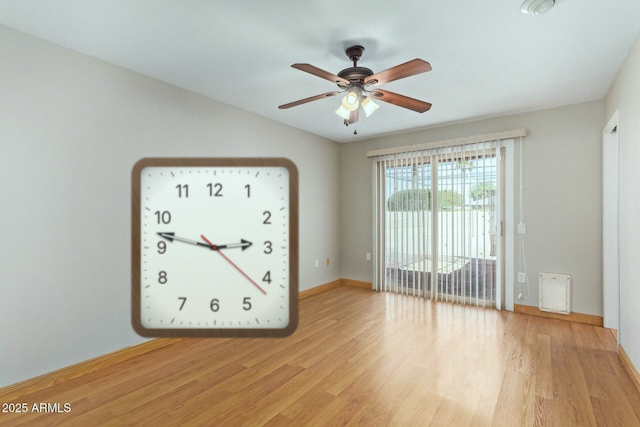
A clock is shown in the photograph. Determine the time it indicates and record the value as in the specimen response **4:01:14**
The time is **2:47:22**
